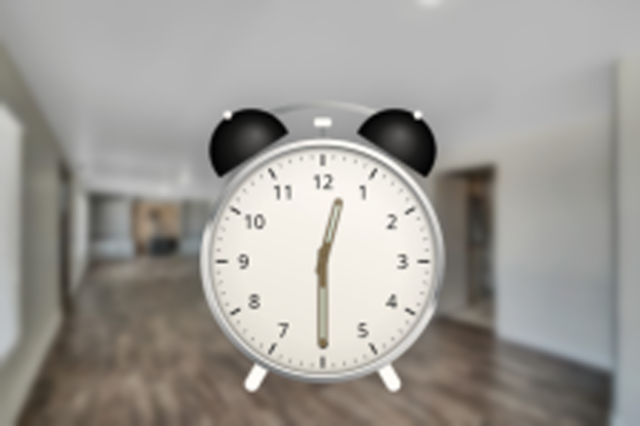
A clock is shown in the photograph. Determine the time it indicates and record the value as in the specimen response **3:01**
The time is **12:30**
